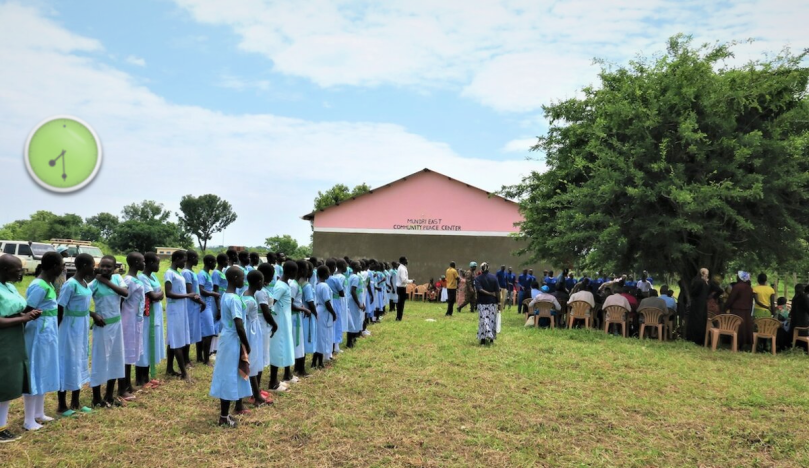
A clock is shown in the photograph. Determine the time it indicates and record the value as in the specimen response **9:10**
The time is **7:29**
